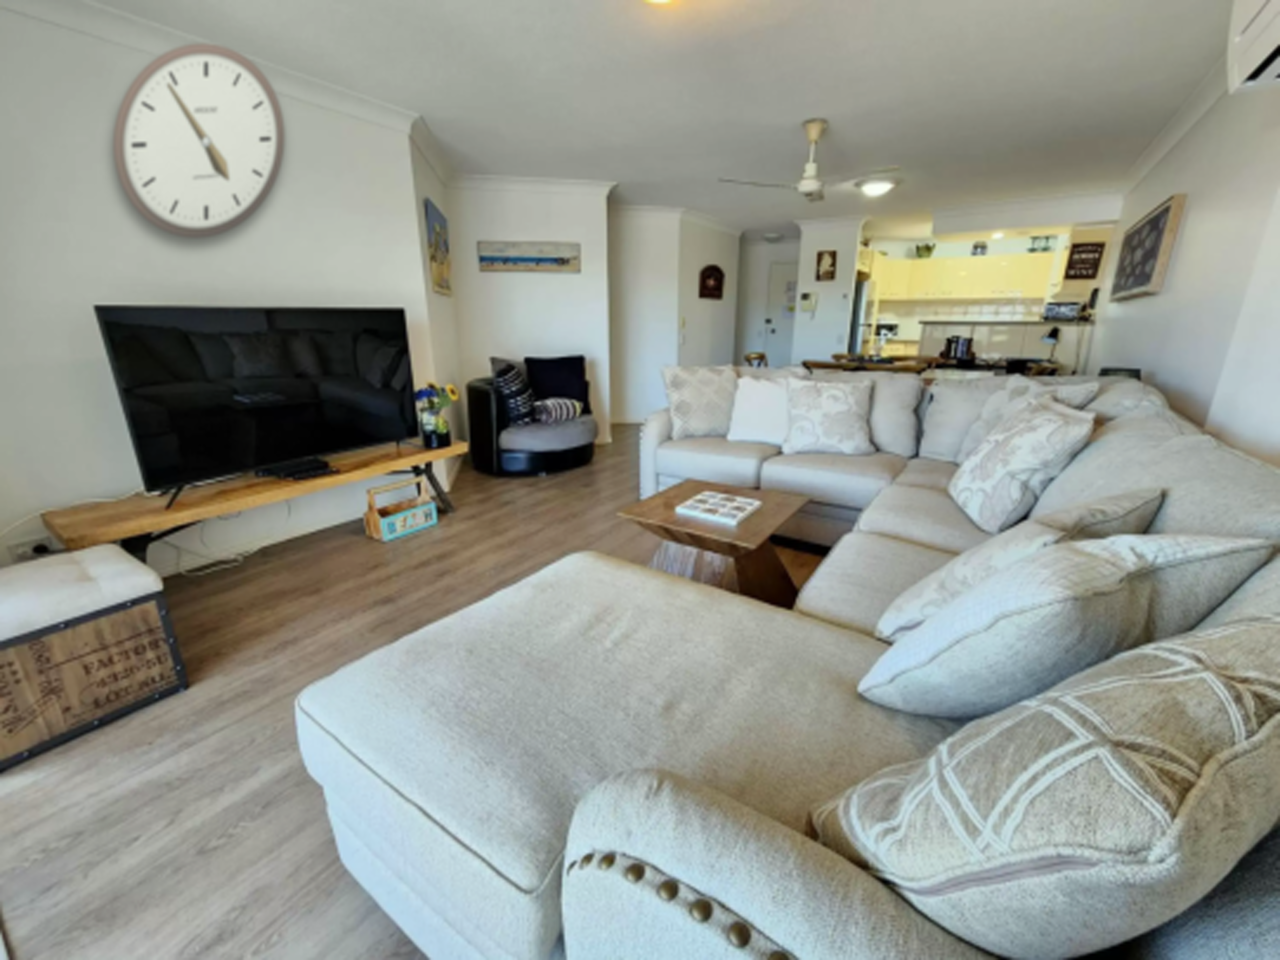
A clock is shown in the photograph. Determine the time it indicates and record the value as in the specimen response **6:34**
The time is **4:54**
